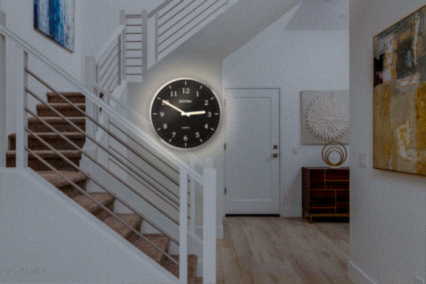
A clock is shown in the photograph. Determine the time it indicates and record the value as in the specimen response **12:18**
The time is **2:50**
